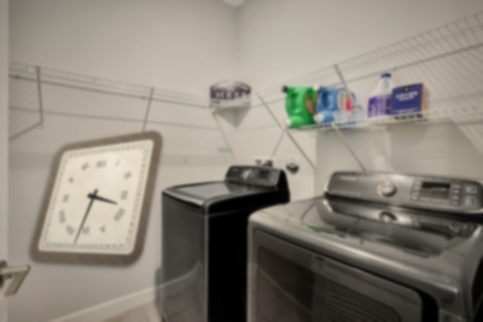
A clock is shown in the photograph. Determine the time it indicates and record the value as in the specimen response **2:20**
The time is **3:32**
